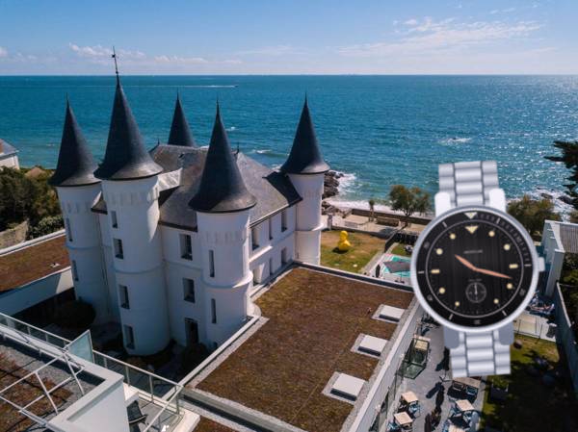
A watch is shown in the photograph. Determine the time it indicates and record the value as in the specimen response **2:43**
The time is **10:18**
